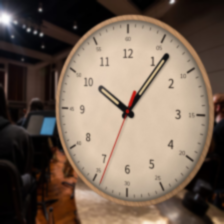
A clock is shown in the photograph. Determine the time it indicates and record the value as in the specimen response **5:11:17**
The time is **10:06:34**
